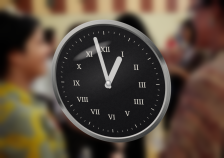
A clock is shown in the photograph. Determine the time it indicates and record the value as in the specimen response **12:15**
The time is **12:58**
